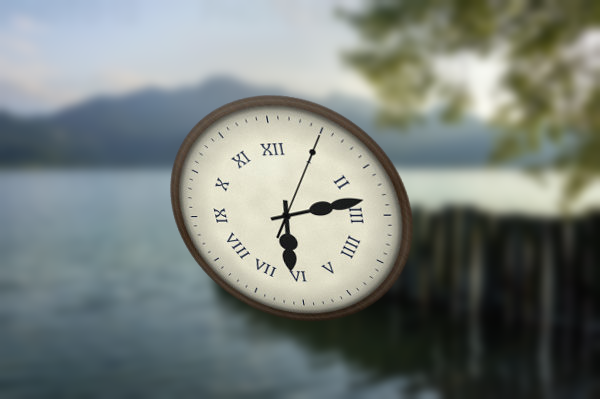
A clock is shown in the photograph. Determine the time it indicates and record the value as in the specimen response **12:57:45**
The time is **6:13:05**
